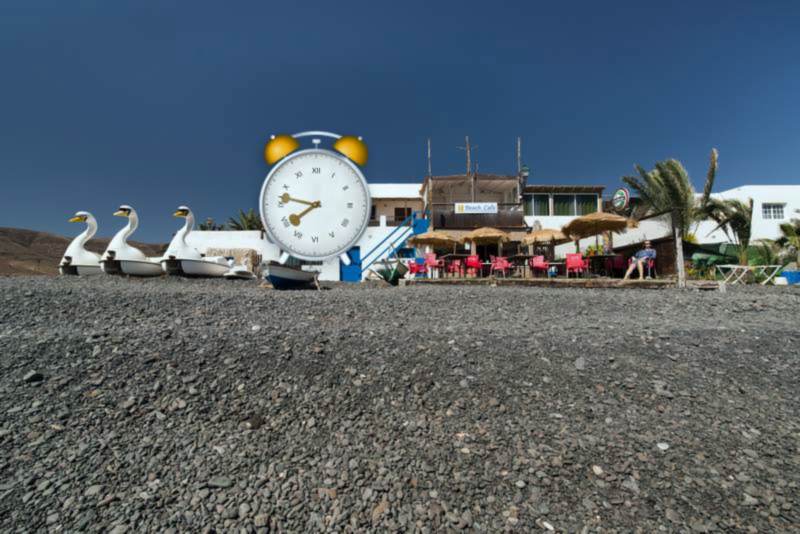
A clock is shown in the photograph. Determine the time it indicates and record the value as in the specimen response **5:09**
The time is **7:47**
